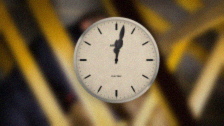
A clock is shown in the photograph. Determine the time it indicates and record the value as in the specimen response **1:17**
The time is **12:02**
